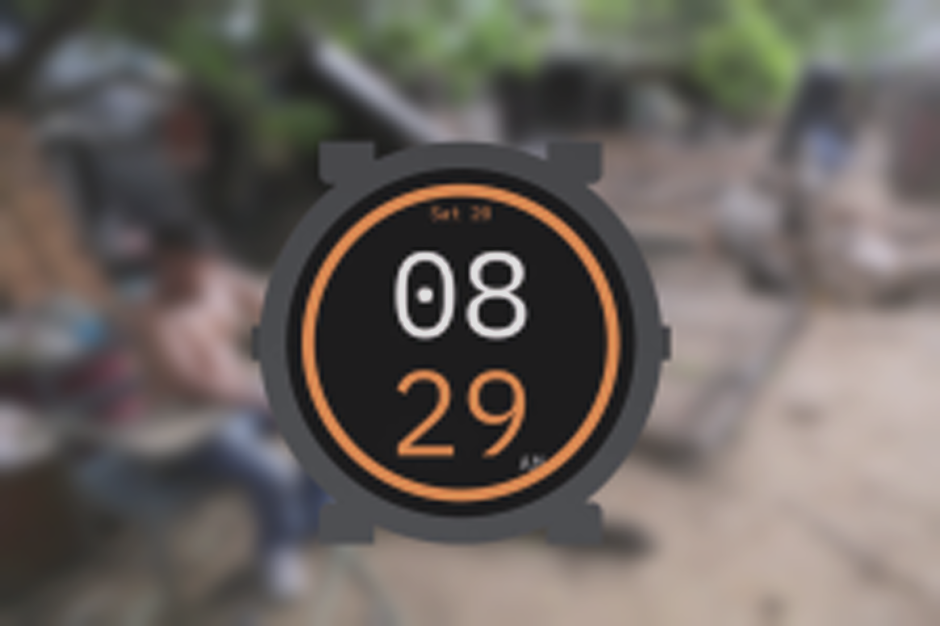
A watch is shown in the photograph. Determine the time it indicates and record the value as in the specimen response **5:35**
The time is **8:29**
